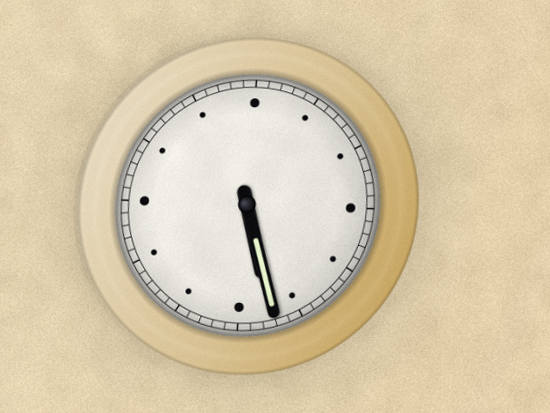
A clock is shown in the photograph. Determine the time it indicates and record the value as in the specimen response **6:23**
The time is **5:27**
